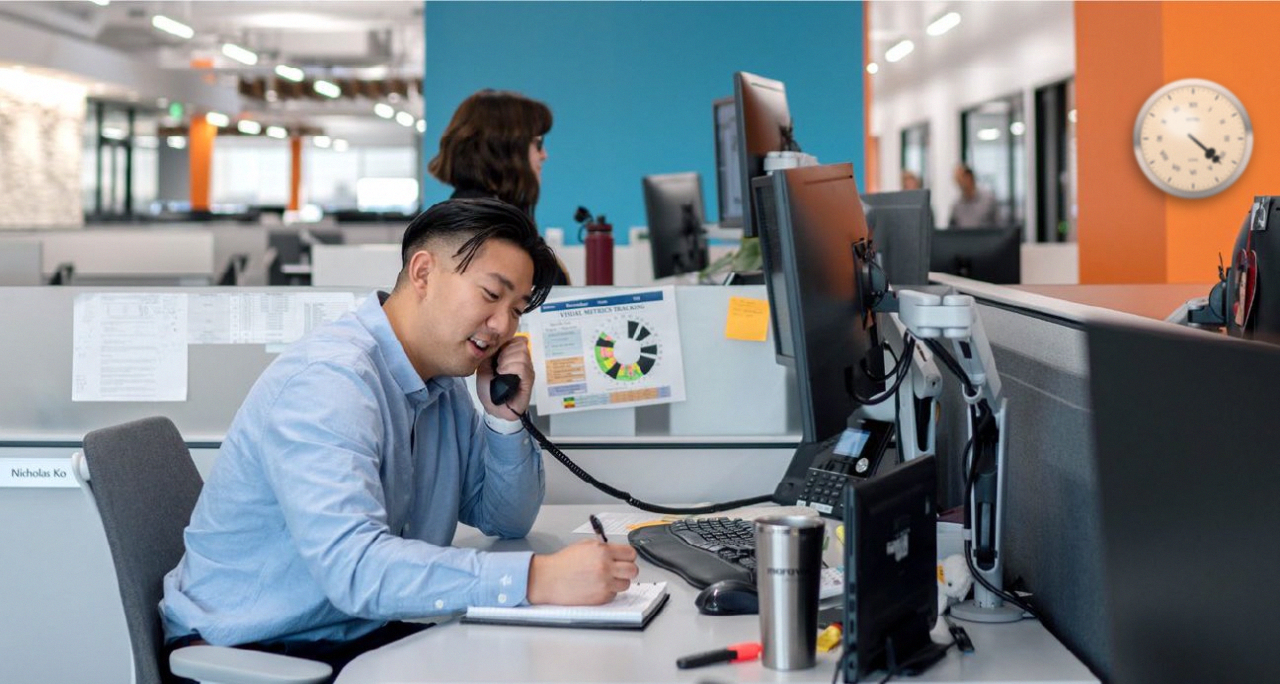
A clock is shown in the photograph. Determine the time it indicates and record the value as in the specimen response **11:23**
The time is **4:22**
